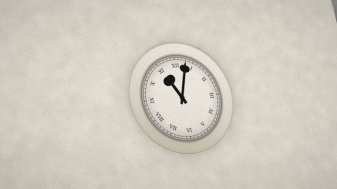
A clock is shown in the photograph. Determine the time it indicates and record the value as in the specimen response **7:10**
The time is **11:03**
